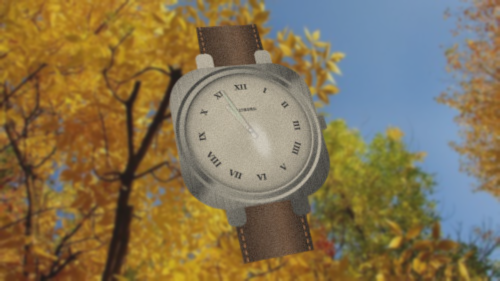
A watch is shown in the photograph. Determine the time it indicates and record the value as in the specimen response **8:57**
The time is **10:56**
